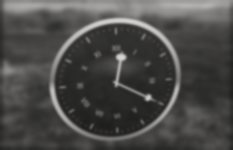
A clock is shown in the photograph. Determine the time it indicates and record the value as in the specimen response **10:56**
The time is **12:20**
